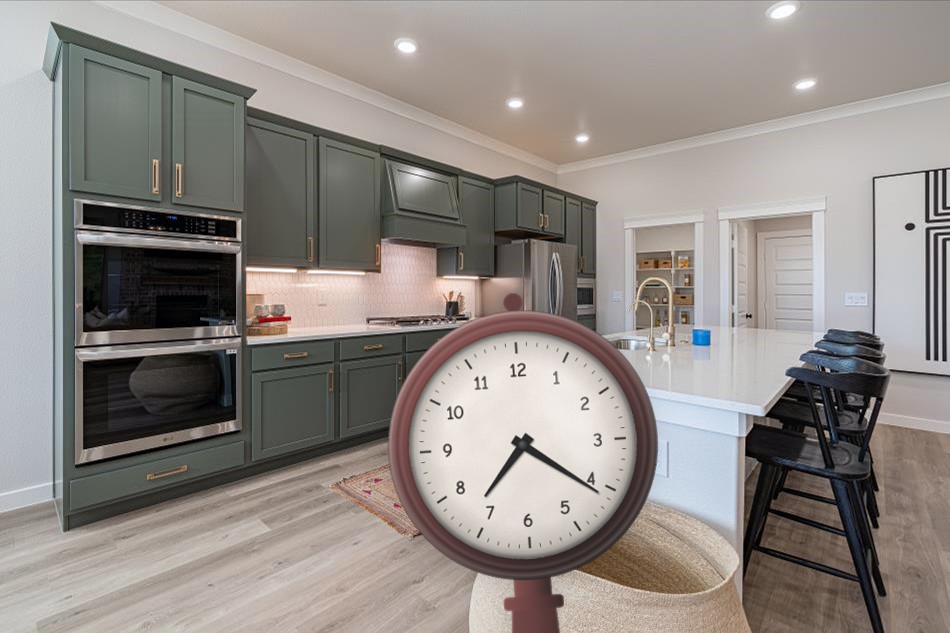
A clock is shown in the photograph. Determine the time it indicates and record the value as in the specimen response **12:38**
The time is **7:21**
